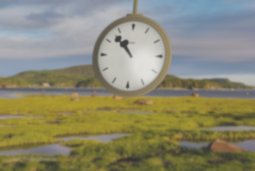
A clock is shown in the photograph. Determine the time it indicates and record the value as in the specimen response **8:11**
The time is **10:53**
